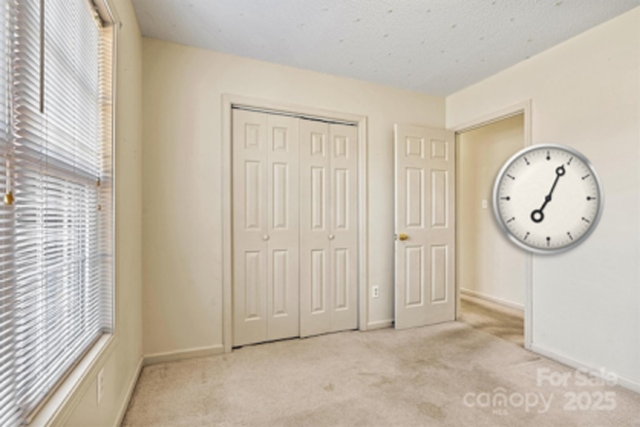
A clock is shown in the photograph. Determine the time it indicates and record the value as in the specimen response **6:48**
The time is **7:04**
